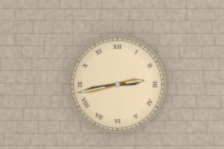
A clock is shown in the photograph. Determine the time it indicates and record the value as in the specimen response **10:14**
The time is **2:43**
